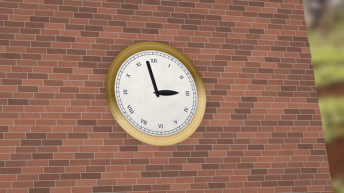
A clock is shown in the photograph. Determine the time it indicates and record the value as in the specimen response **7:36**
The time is **2:58**
